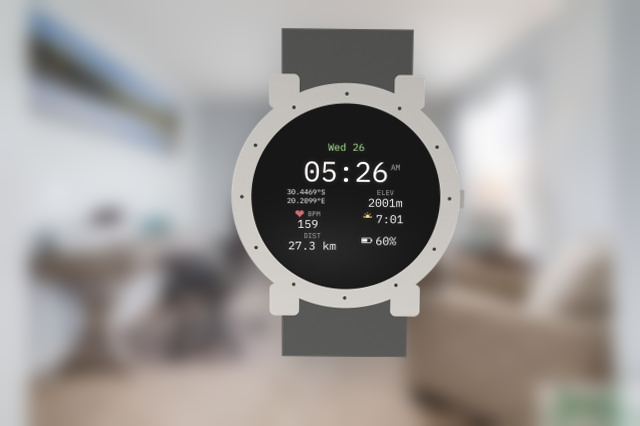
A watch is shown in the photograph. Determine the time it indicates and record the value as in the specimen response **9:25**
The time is **5:26**
